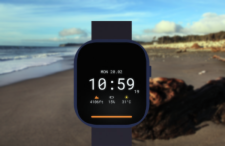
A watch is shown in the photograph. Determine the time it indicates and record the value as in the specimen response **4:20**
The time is **10:59**
